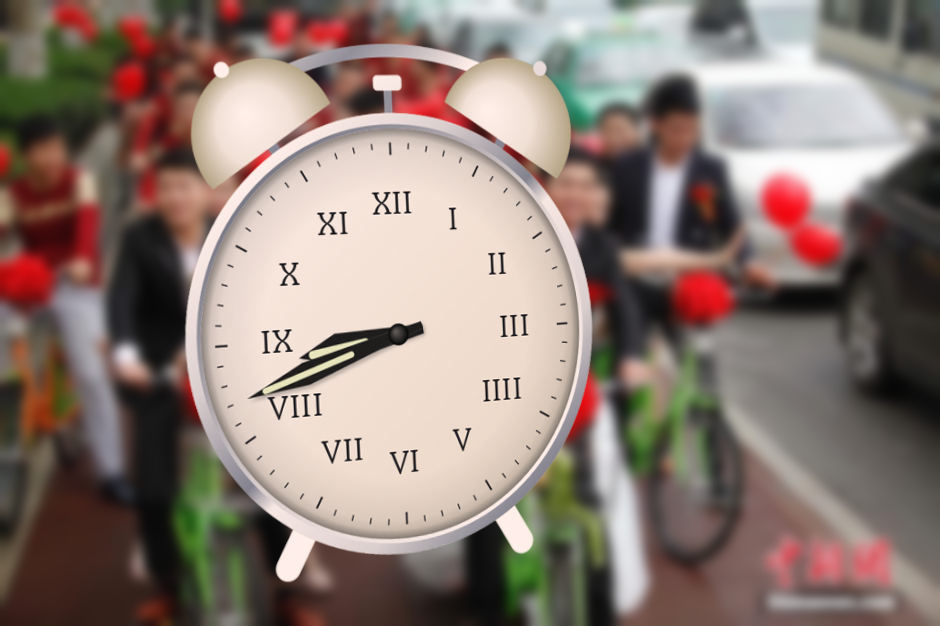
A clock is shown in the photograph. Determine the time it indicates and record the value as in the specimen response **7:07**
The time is **8:42**
